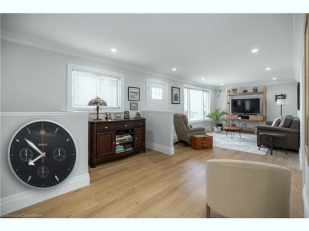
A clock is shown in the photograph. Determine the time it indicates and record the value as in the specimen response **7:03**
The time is **7:52**
